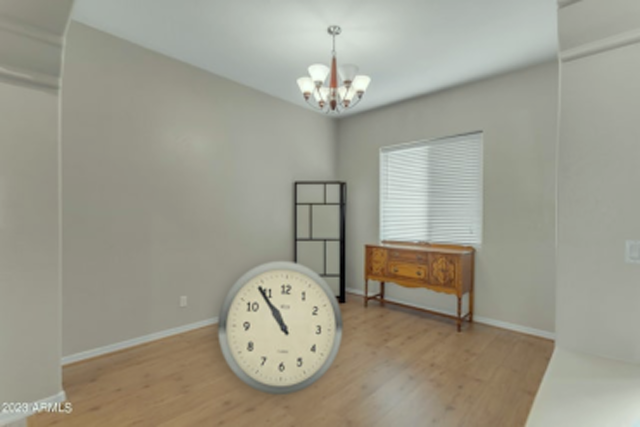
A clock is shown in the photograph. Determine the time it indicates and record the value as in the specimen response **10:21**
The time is **10:54**
